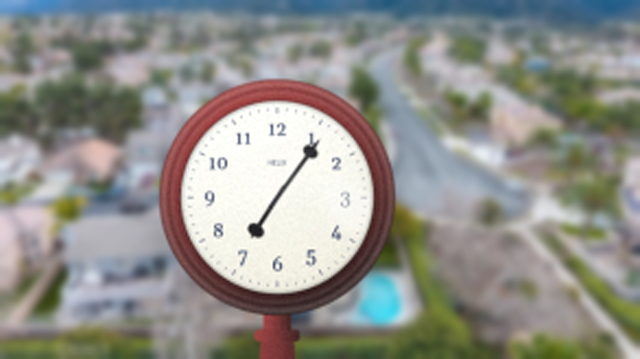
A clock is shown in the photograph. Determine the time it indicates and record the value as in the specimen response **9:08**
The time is **7:06**
